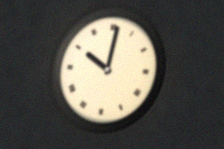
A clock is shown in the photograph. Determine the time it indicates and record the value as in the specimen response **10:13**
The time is **10:01**
